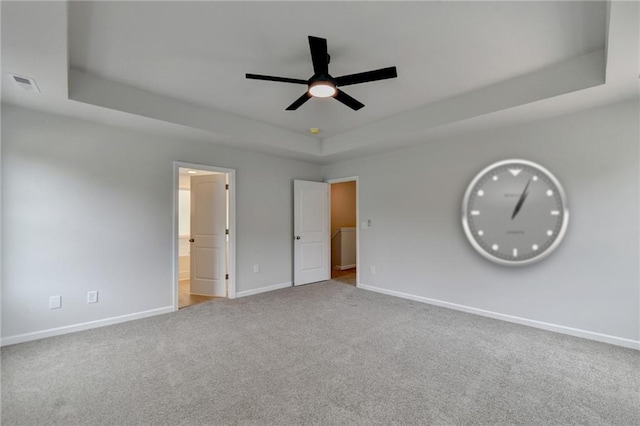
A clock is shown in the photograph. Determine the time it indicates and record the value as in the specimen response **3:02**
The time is **1:04**
